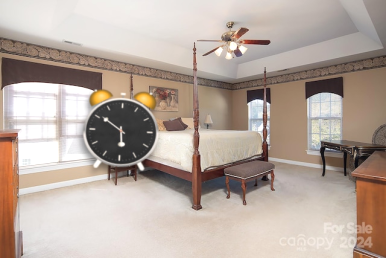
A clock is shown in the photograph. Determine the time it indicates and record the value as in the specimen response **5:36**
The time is **5:51**
